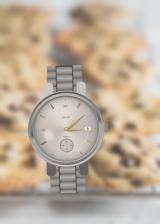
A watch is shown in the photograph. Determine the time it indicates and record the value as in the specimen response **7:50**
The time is **3:09**
